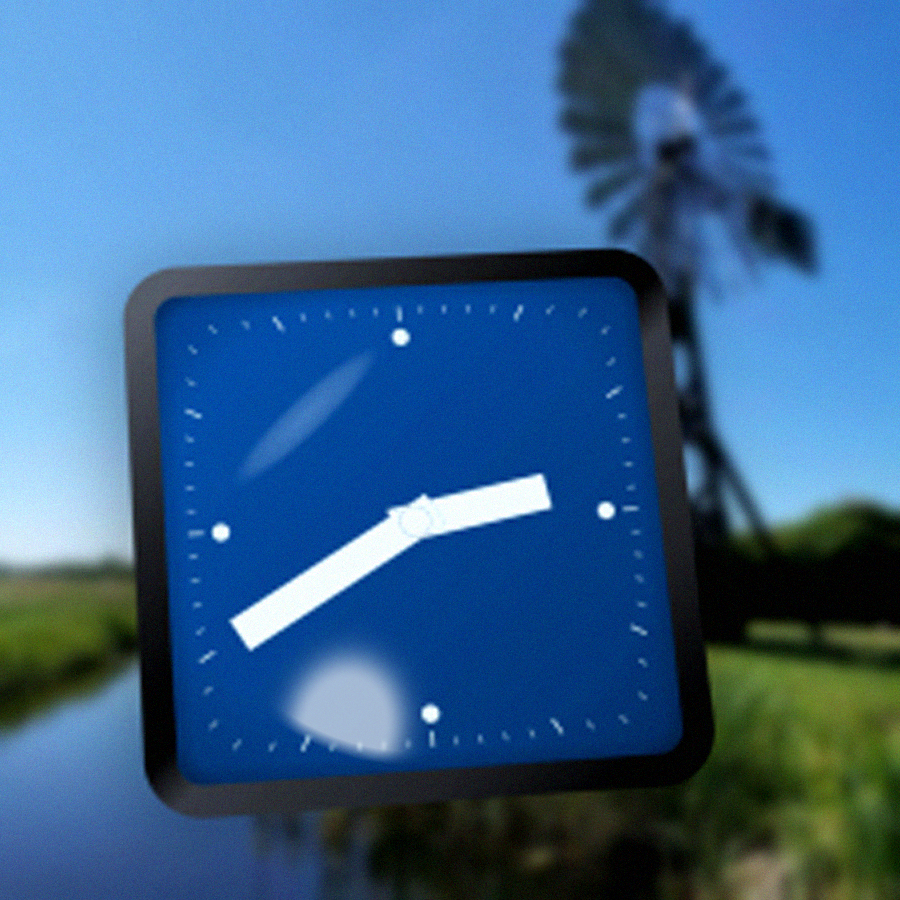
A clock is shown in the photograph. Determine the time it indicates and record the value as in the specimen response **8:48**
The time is **2:40**
